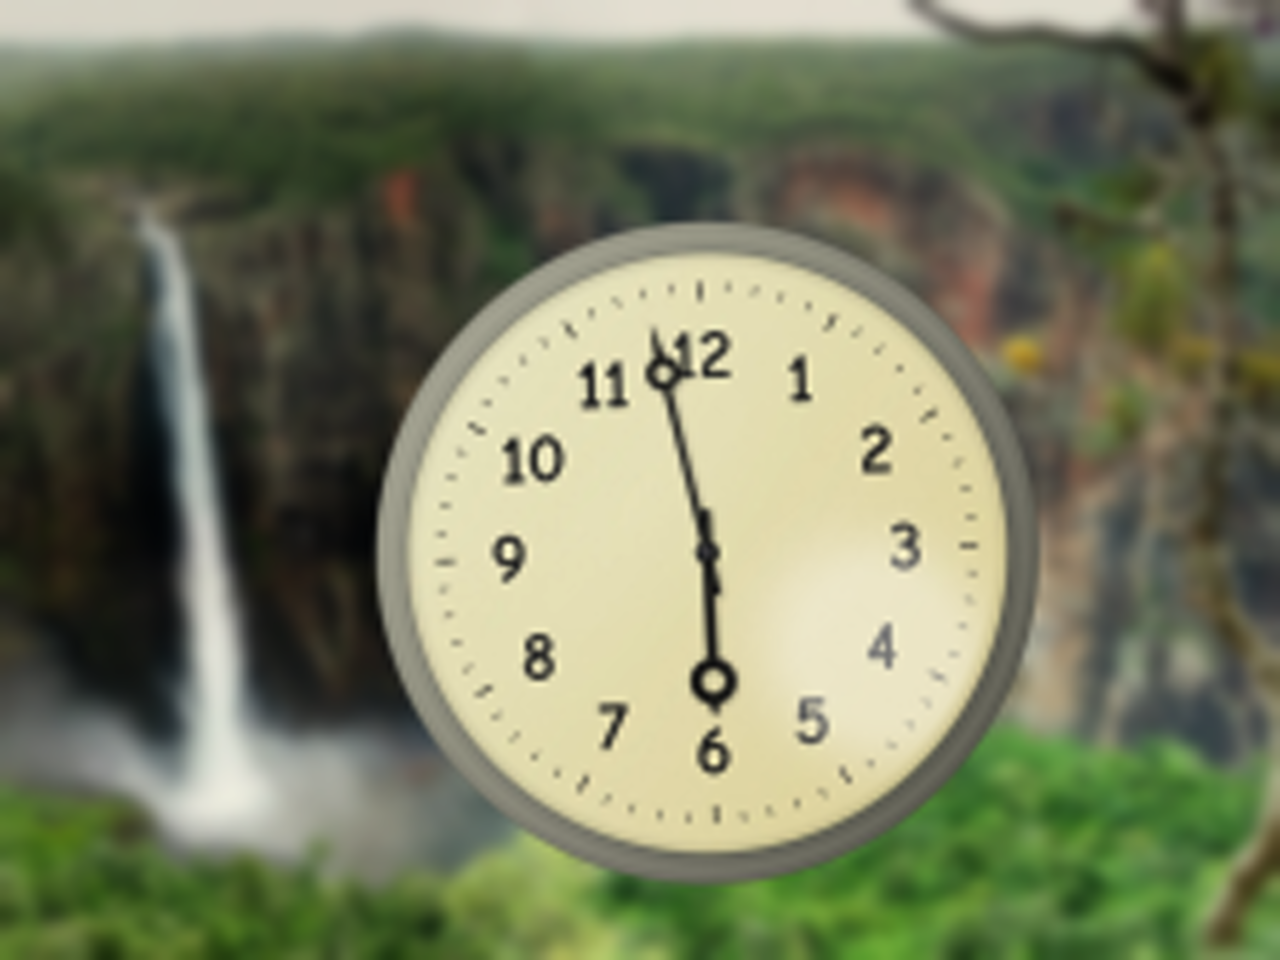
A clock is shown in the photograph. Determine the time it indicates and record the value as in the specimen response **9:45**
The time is **5:58**
